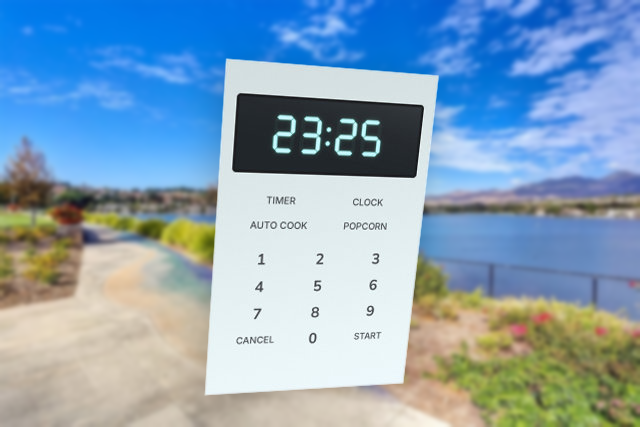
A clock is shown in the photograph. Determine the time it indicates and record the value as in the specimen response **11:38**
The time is **23:25**
